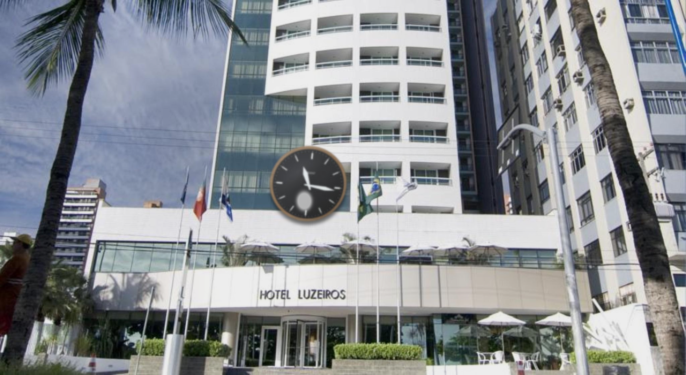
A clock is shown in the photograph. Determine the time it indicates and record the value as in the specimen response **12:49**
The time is **11:16**
